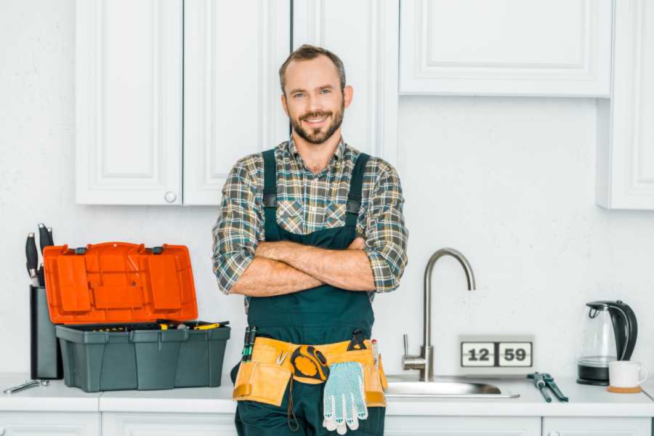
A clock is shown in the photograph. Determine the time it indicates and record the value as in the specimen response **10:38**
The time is **12:59**
